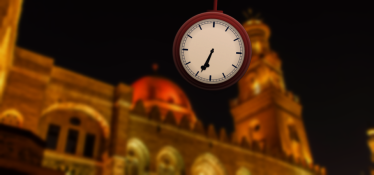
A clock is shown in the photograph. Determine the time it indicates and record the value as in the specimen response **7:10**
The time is **6:34**
